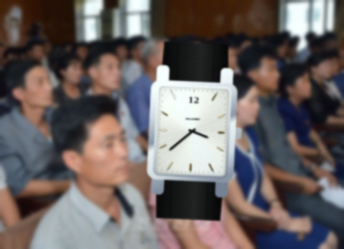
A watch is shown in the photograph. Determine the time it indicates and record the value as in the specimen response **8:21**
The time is **3:38**
